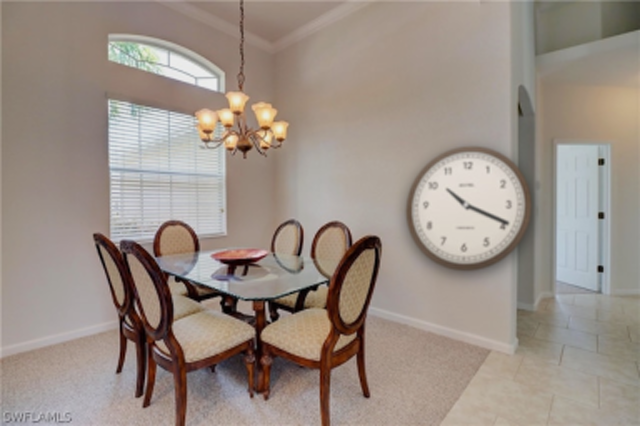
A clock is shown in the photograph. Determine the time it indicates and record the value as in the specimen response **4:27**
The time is **10:19**
